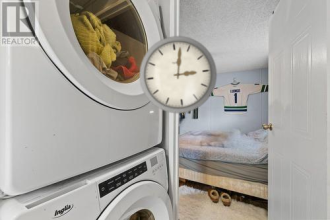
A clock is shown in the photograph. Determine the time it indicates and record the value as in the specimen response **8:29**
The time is **3:02**
